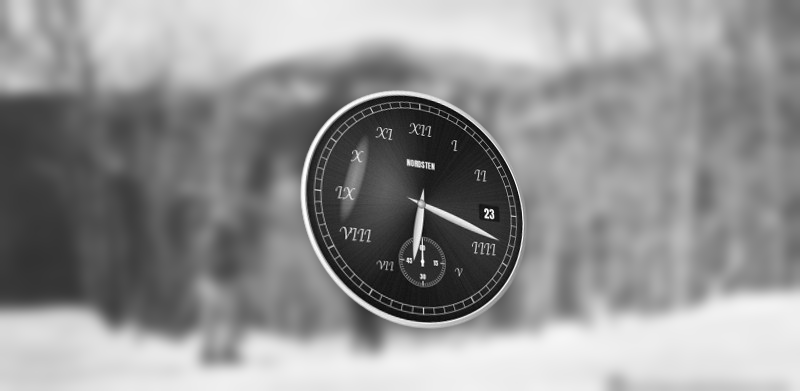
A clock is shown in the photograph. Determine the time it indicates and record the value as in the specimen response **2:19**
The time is **6:18**
